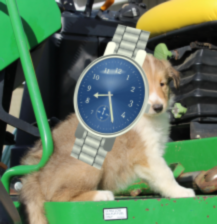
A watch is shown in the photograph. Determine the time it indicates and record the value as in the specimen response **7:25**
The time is **8:25**
